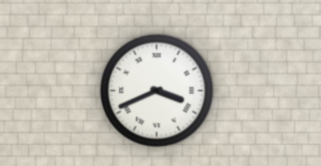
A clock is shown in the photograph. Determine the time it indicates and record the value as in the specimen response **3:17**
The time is **3:41**
